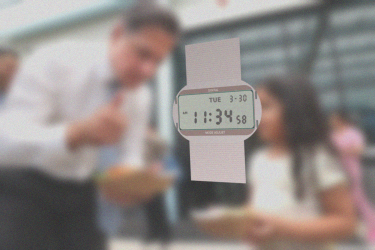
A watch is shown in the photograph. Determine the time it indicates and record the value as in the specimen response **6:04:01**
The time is **11:34:58**
